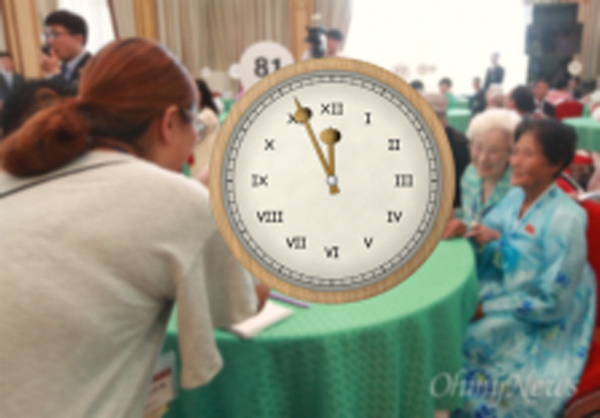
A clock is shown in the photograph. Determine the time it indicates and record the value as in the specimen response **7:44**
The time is **11:56**
